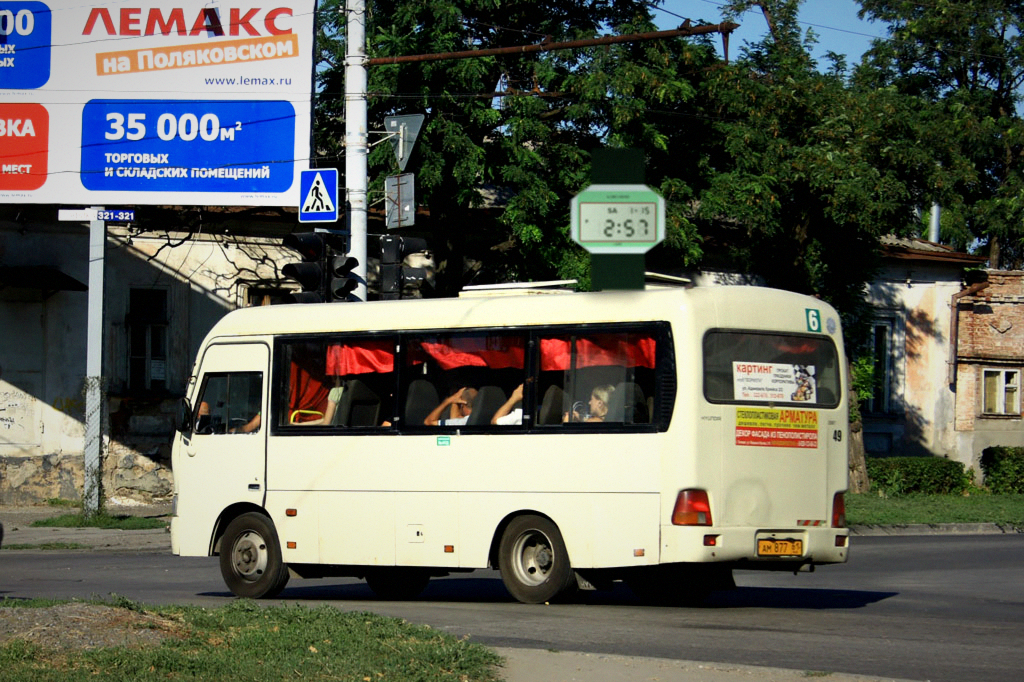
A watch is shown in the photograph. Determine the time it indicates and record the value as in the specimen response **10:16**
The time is **2:57**
